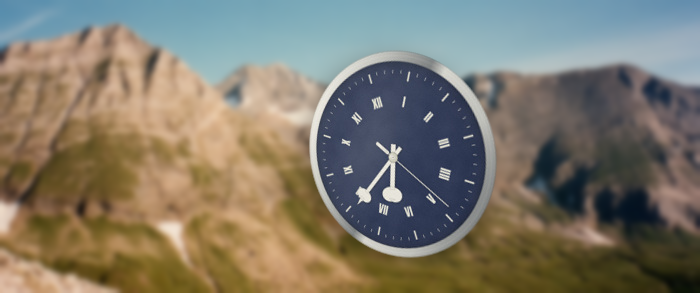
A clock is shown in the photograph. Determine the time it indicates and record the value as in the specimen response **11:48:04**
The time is **6:39:24**
